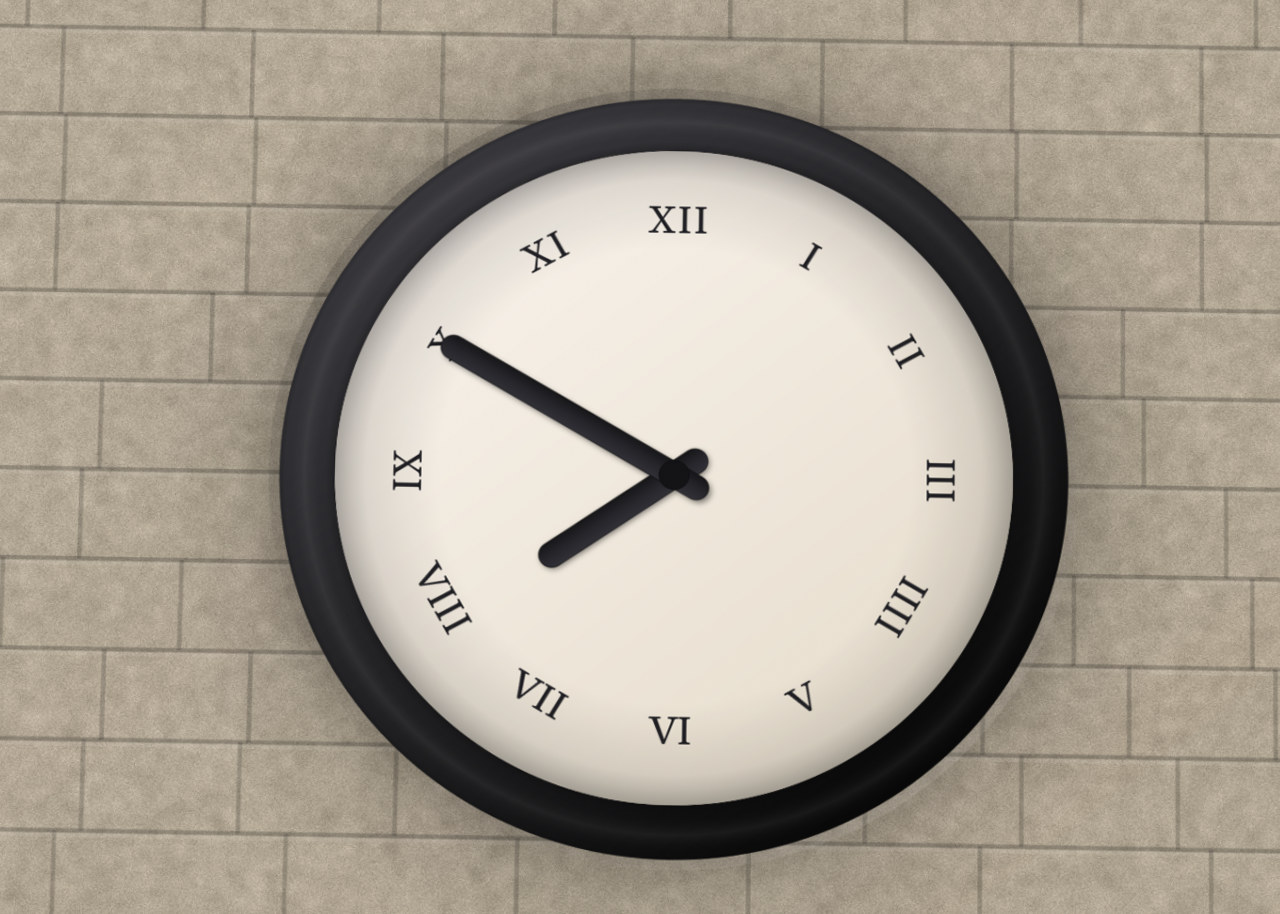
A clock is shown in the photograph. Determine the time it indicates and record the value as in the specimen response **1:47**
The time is **7:50**
